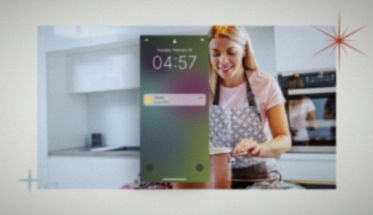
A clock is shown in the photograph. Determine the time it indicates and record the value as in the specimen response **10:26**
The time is **4:57**
